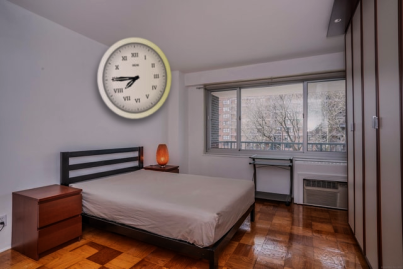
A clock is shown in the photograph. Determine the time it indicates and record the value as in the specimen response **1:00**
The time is **7:45**
